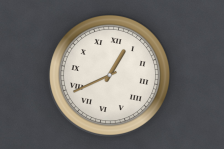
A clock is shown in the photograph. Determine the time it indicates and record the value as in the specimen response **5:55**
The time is **12:39**
